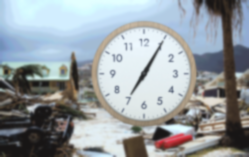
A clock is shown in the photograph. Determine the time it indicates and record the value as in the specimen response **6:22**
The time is **7:05**
